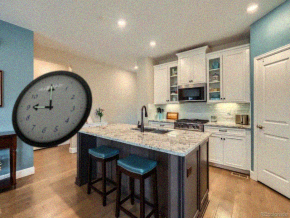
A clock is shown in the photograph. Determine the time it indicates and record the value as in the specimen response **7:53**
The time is **8:58**
